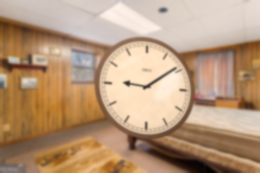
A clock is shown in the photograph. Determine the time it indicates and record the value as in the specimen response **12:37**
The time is **9:09**
